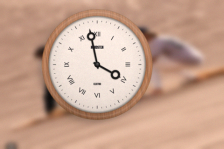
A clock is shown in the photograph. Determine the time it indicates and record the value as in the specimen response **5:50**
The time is **3:58**
